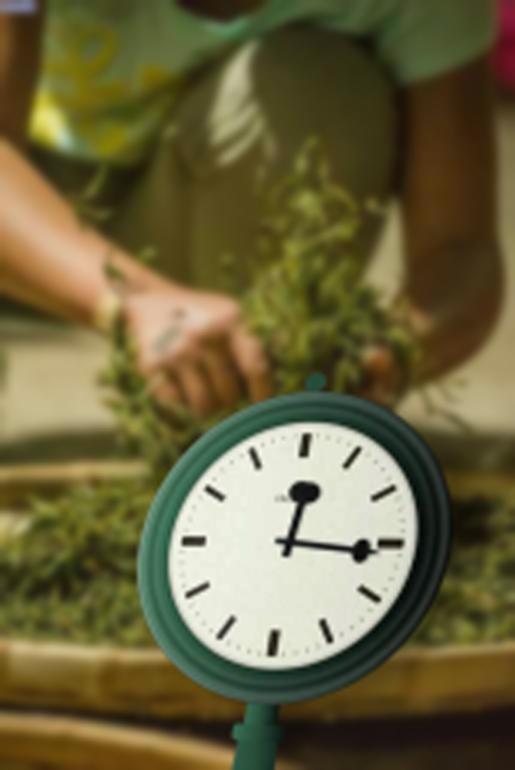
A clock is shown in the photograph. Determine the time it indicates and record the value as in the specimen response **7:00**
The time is **12:16**
